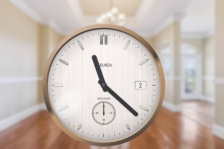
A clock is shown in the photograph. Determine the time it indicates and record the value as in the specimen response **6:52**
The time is **11:22**
